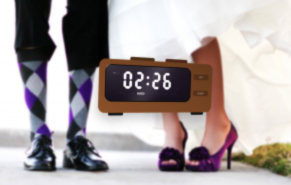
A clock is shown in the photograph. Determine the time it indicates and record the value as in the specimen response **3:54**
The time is **2:26**
